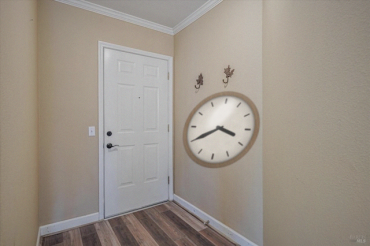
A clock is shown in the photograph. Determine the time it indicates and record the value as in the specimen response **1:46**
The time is **3:40**
